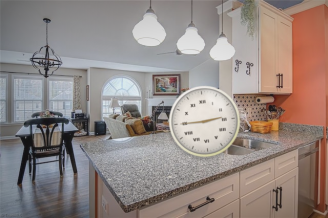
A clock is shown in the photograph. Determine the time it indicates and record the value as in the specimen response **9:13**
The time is **2:45**
